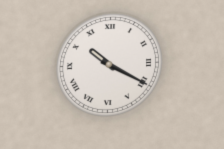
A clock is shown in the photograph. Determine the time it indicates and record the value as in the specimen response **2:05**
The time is **10:20**
